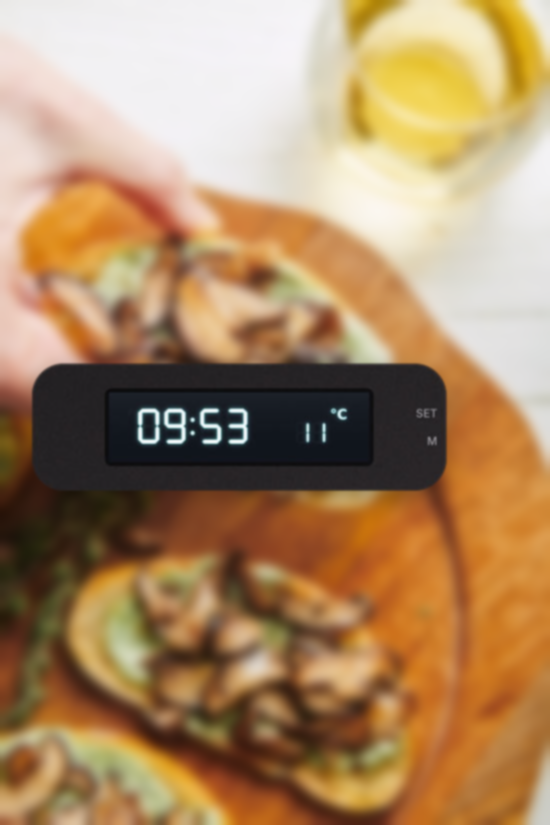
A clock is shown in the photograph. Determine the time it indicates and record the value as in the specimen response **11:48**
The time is **9:53**
